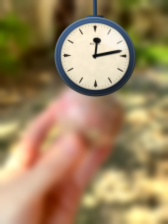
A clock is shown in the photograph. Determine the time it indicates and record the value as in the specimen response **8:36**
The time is **12:13**
